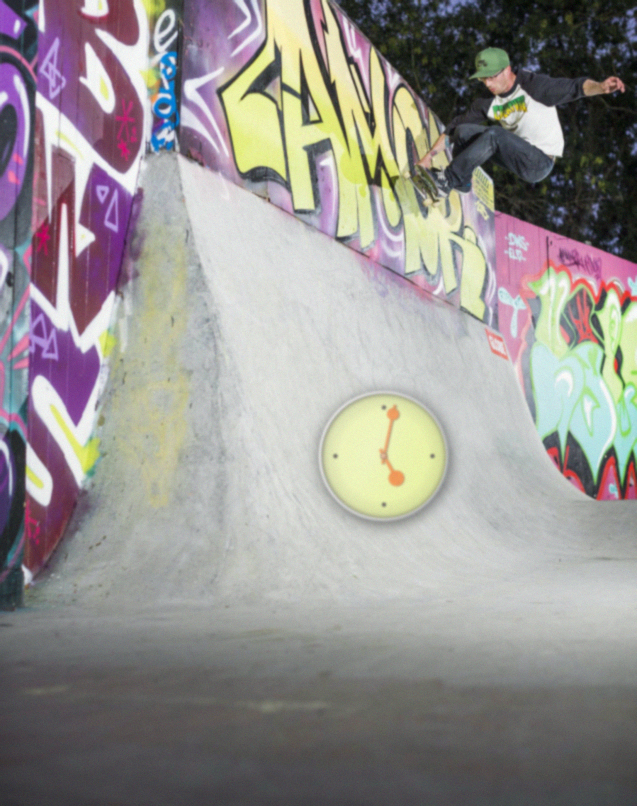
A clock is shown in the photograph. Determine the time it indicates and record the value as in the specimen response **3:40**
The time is **5:02**
